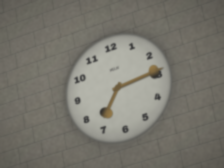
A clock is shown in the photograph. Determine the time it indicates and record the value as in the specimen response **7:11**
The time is **7:14**
